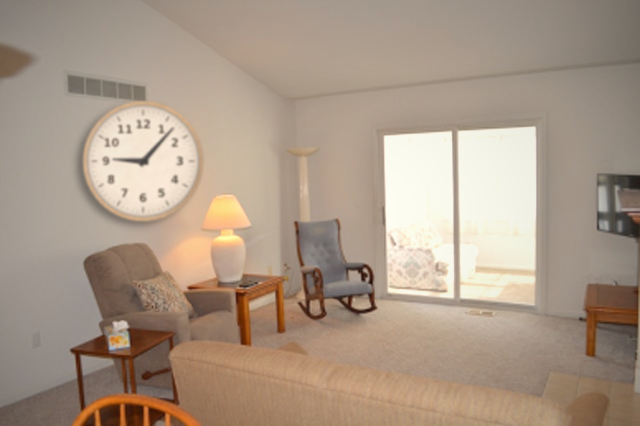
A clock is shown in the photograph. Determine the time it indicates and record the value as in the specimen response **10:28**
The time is **9:07**
